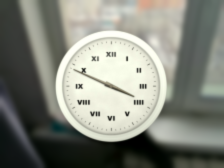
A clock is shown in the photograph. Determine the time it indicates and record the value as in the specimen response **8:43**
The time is **3:49**
